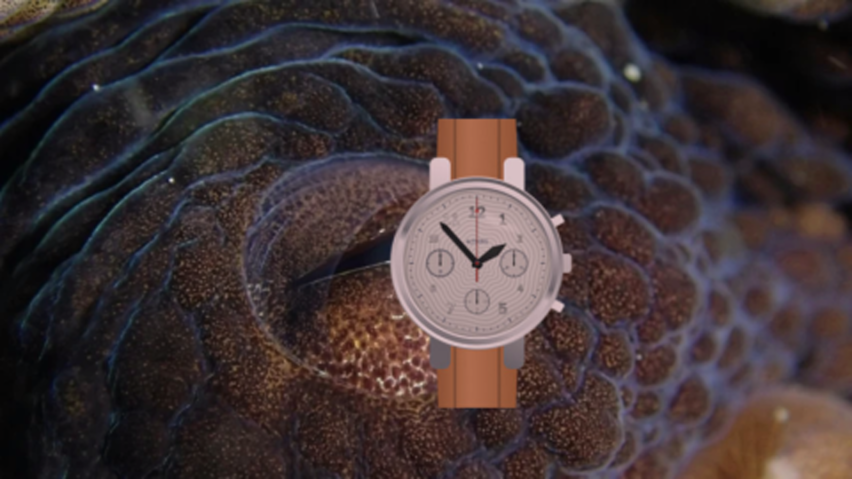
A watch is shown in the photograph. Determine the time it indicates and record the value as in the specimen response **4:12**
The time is **1:53**
